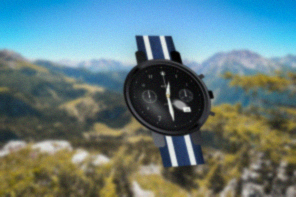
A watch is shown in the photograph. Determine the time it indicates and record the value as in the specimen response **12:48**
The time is **12:30**
